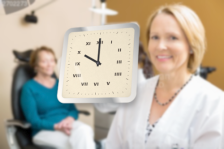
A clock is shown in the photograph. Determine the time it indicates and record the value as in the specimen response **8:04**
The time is **10:00**
